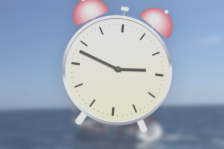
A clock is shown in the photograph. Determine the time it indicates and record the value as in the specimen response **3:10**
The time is **2:48**
